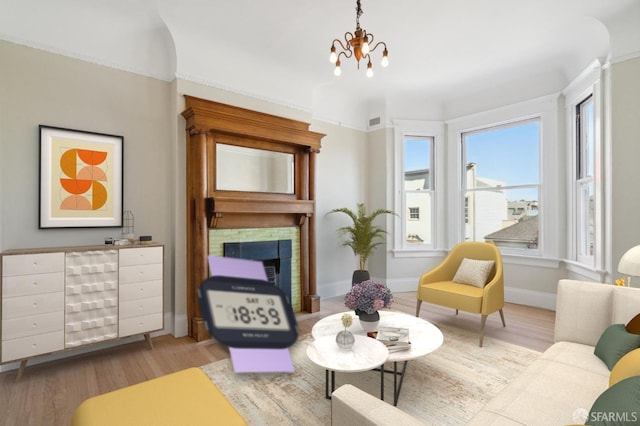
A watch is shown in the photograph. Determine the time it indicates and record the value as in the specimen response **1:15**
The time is **18:59**
